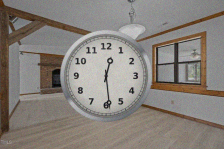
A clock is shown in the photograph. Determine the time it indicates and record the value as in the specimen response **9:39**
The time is **12:29**
